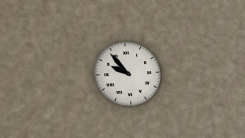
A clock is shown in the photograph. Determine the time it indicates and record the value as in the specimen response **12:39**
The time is **9:54**
